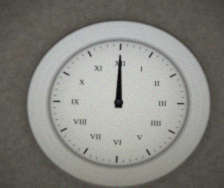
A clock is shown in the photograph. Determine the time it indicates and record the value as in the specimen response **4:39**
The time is **12:00**
